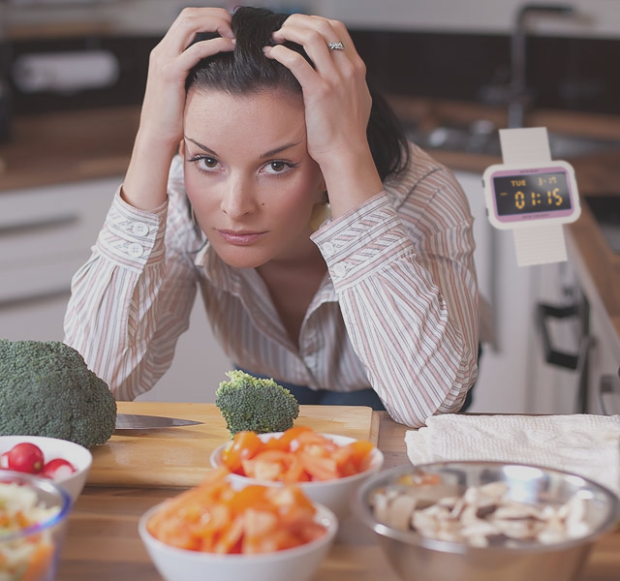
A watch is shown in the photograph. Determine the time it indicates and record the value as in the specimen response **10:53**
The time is **1:15**
